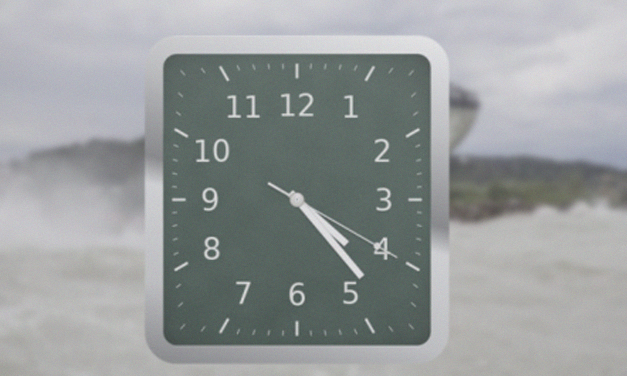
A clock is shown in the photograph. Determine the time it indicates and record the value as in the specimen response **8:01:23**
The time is **4:23:20**
